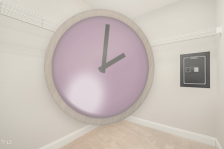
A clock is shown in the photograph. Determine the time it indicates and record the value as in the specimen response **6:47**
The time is **2:01**
